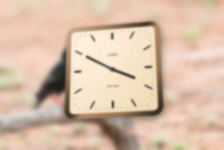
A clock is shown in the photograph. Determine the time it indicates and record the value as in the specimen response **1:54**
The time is **3:50**
